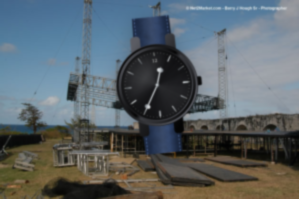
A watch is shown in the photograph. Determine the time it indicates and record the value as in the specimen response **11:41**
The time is **12:35**
